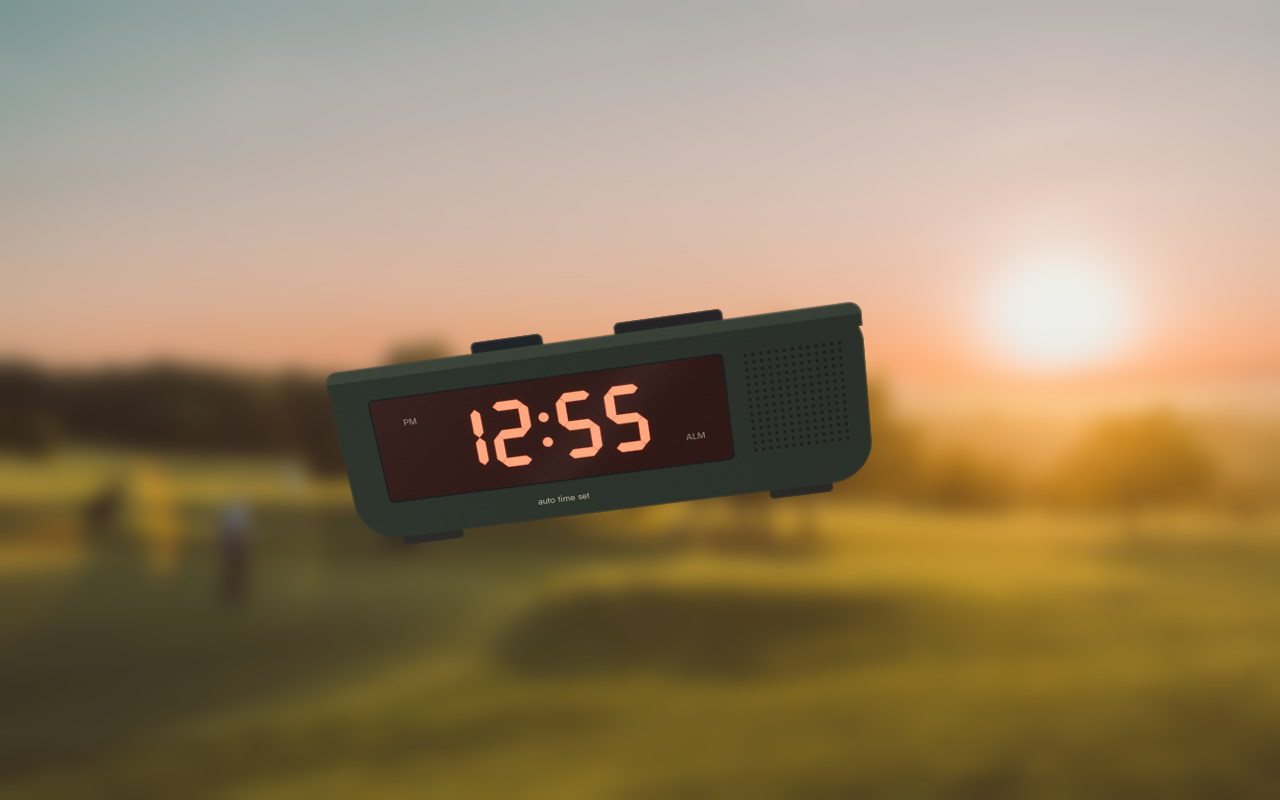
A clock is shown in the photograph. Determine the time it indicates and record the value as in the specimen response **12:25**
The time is **12:55**
